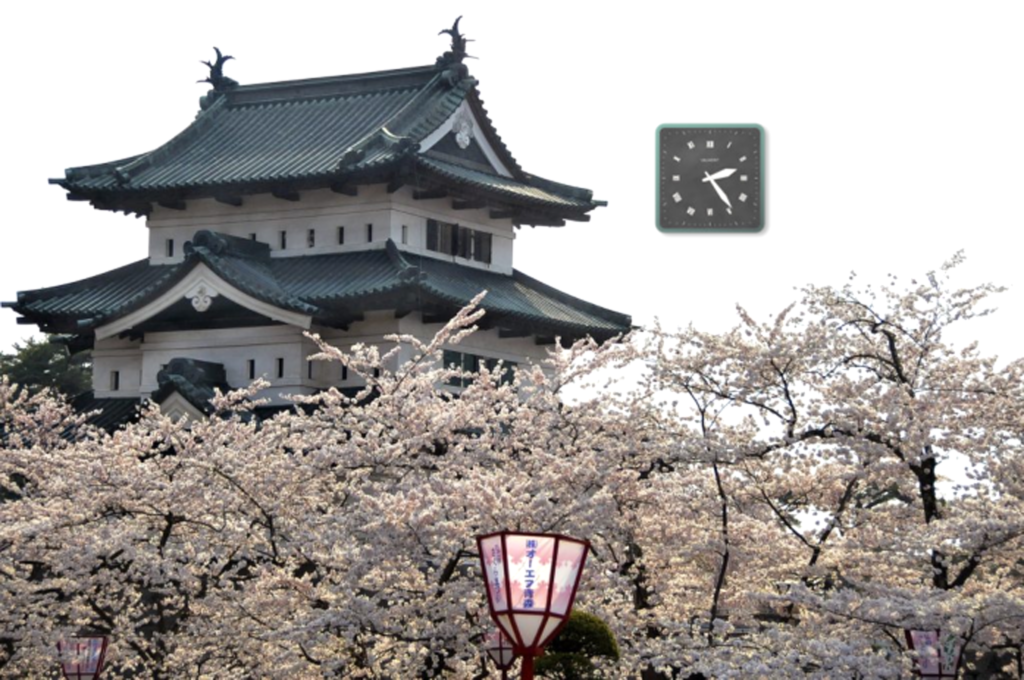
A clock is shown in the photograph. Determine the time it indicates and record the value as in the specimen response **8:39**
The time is **2:24**
